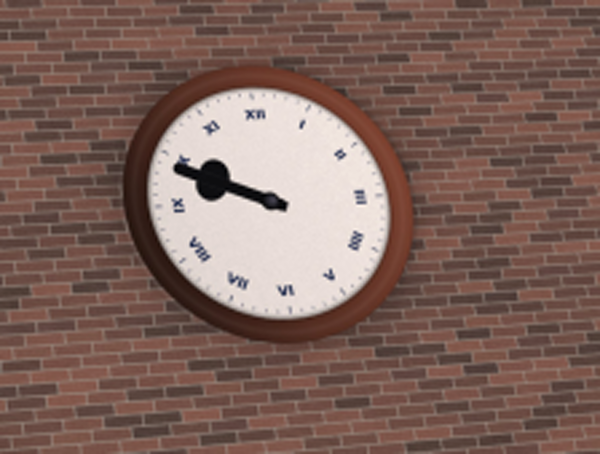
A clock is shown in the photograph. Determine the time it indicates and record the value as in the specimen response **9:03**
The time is **9:49**
